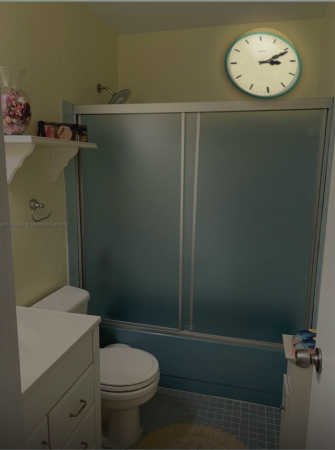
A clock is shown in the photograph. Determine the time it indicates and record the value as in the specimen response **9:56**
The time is **3:11**
